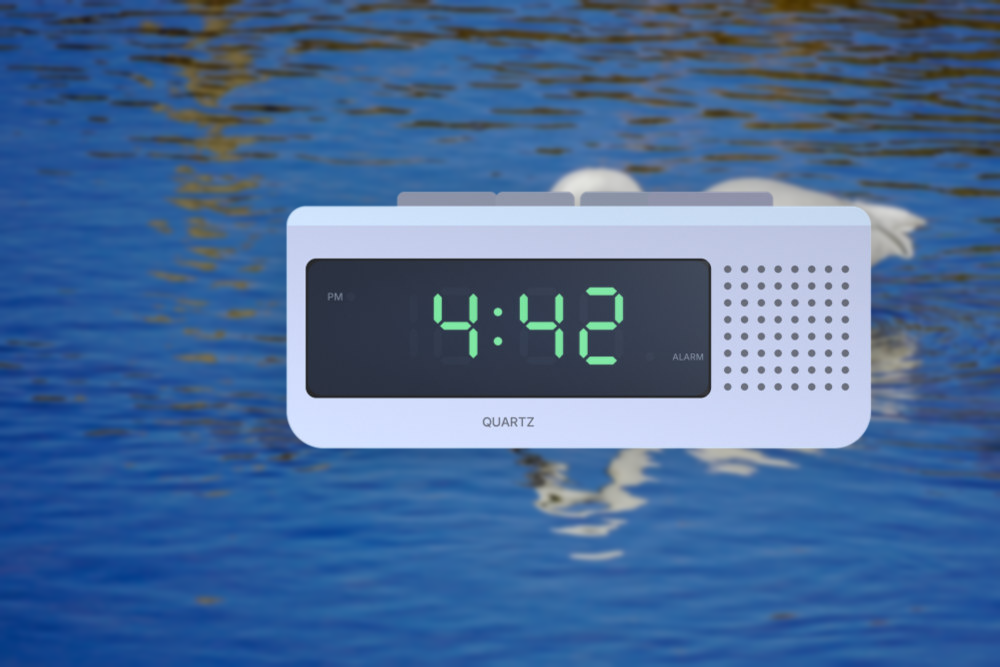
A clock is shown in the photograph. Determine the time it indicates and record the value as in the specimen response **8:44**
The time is **4:42**
